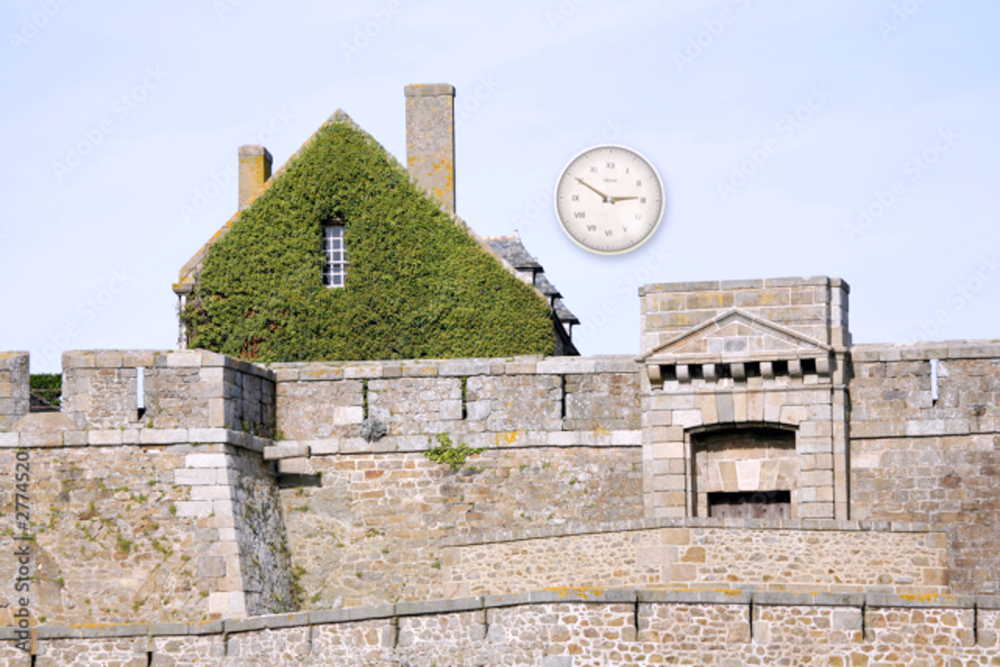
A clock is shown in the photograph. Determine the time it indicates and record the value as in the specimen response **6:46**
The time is **2:50**
